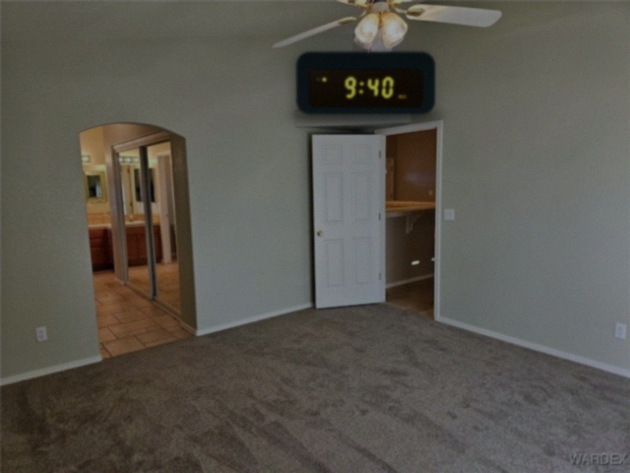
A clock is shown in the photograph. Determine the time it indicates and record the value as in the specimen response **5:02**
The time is **9:40**
